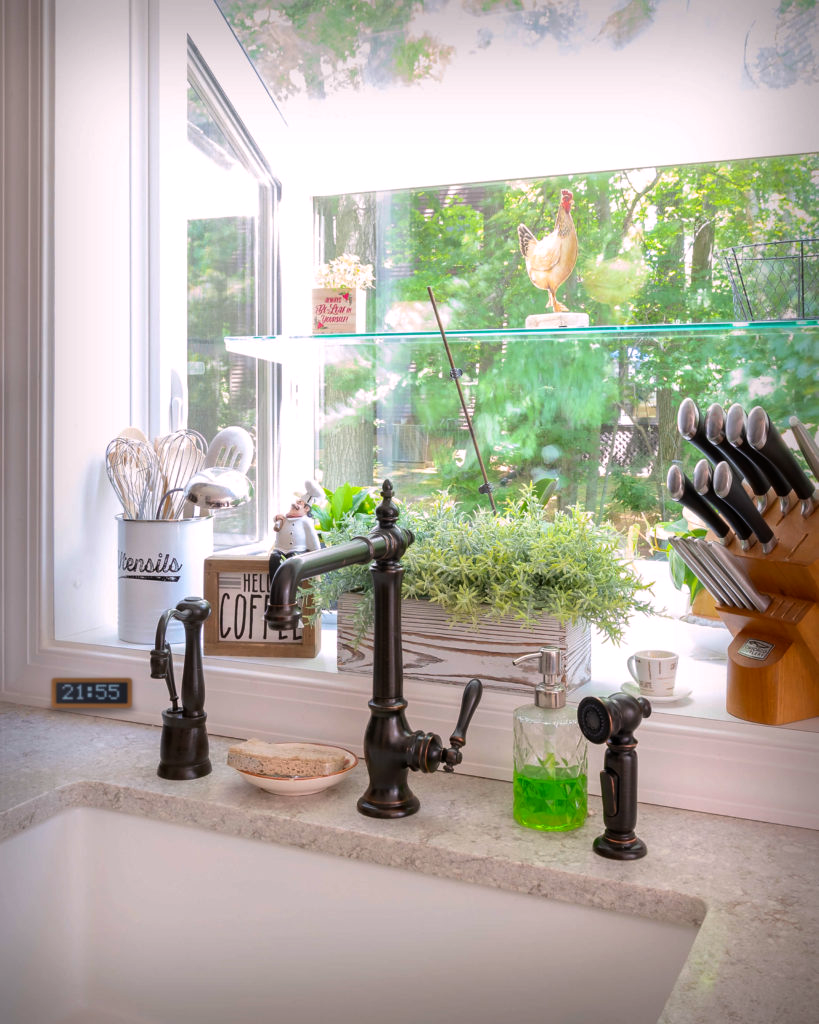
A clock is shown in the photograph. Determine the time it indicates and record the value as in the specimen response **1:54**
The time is **21:55**
